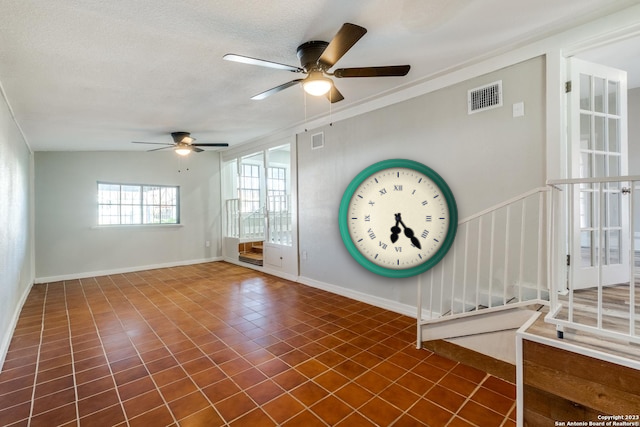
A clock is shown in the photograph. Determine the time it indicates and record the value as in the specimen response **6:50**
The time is **6:24**
